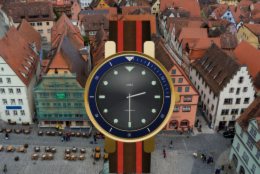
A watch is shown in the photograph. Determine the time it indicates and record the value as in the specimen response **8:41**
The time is **2:30**
